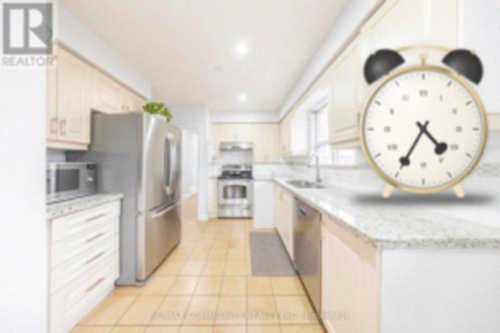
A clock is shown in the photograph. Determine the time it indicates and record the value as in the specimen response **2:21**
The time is **4:35**
